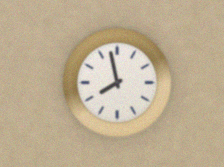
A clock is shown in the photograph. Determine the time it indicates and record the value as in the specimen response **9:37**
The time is **7:58**
